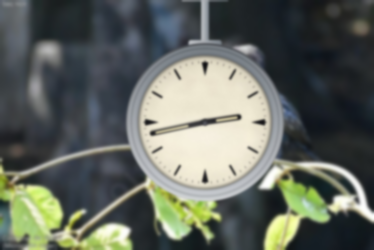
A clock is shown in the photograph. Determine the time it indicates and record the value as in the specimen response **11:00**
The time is **2:43**
